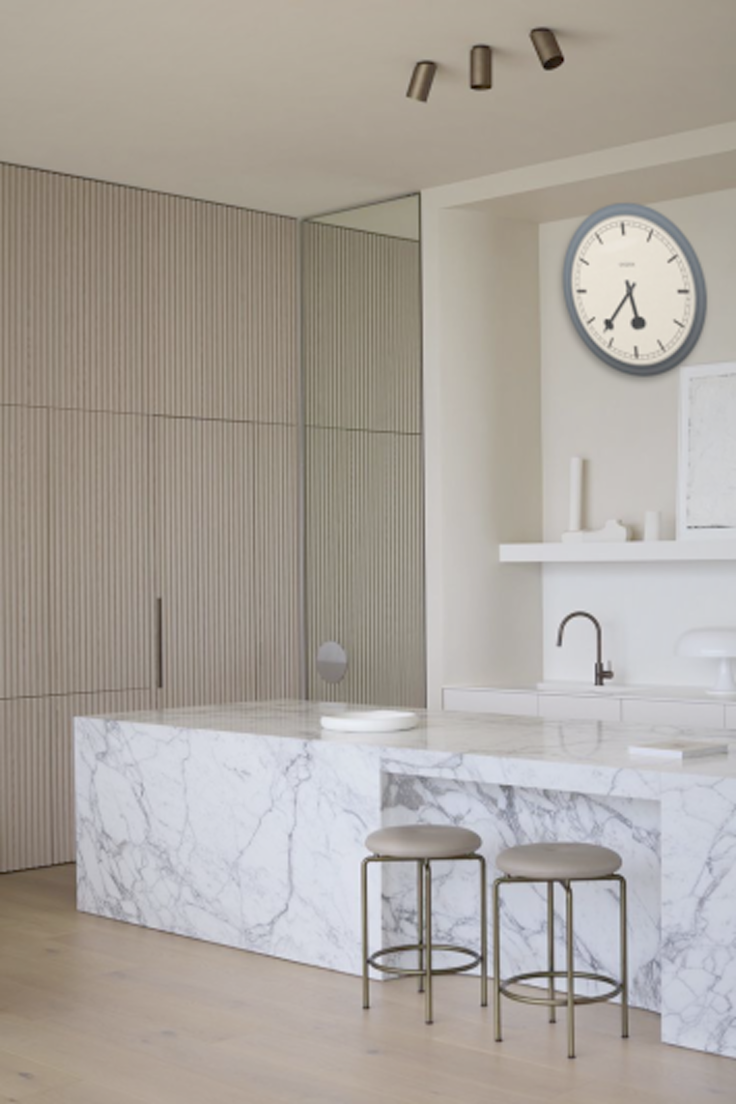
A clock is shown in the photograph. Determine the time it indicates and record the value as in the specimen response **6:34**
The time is **5:37**
